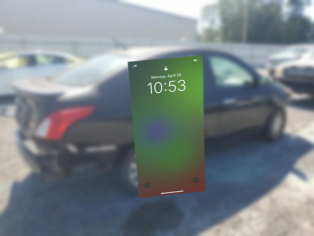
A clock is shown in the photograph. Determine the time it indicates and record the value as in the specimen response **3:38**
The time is **10:53**
